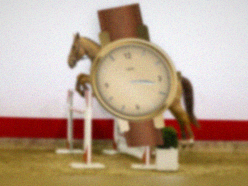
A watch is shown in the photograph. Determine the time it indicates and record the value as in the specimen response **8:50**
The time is **3:17**
